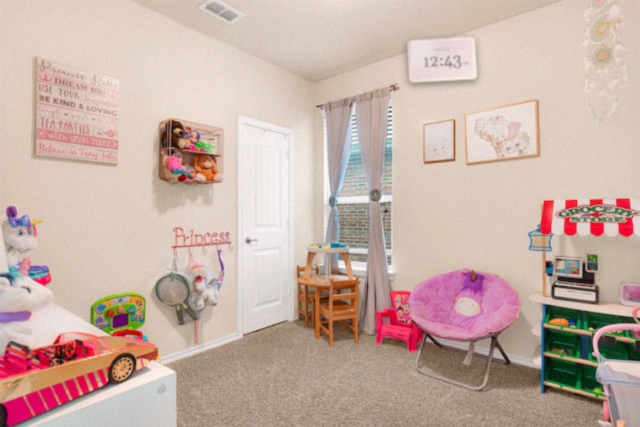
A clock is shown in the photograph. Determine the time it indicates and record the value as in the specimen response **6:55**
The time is **12:43**
